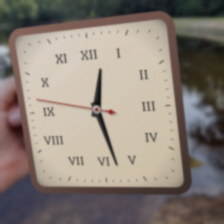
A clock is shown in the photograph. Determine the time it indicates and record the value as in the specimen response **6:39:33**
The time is **12:27:47**
